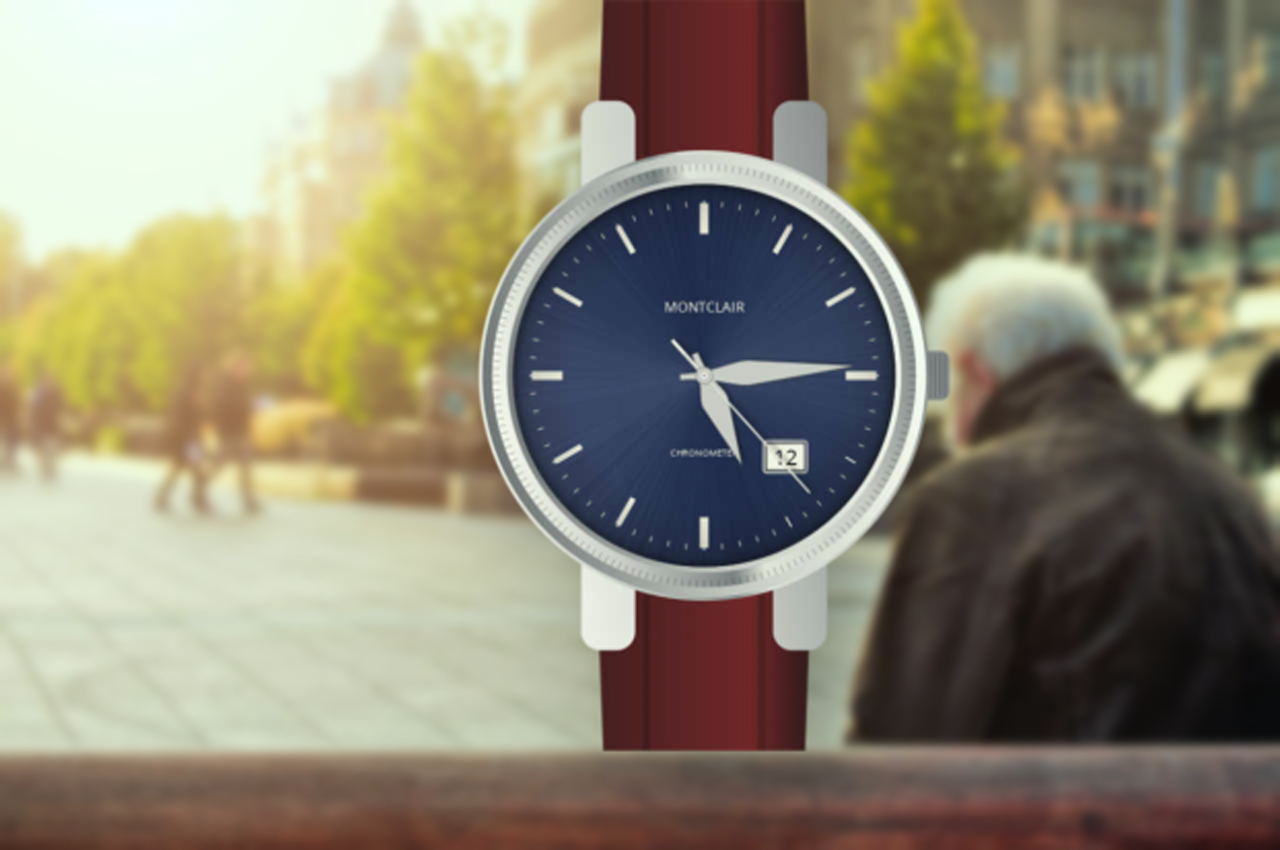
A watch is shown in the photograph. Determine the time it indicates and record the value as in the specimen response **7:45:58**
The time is **5:14:23**
